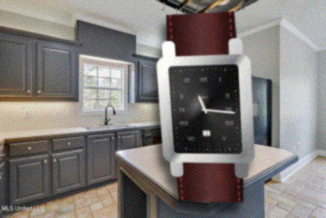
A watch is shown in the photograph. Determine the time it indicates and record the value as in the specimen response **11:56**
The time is **11:16**
